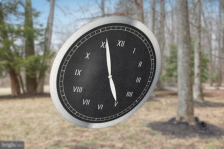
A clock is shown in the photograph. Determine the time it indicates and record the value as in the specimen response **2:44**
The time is **4:56**
